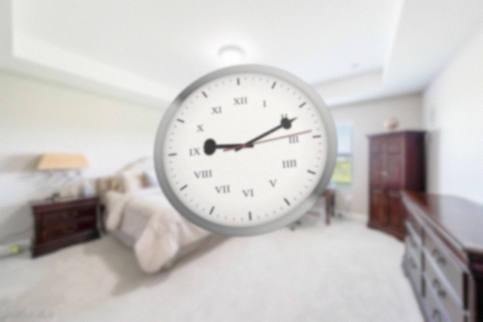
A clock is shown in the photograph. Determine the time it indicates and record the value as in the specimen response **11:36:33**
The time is **9:11:14**
